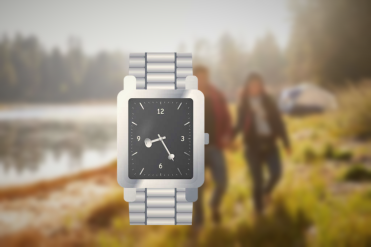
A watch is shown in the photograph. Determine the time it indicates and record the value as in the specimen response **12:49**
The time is **8:25**
